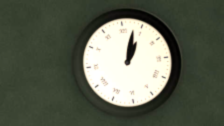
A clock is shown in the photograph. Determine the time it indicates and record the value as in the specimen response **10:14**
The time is **1:03**
